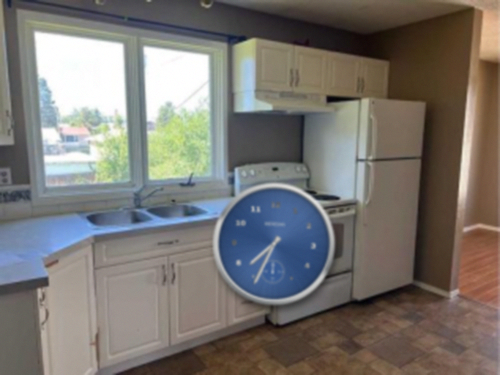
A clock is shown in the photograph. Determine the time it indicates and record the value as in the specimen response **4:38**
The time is **7:34**
